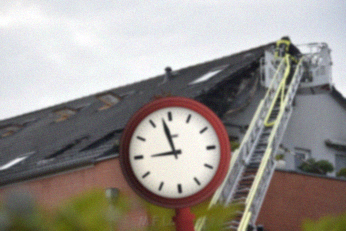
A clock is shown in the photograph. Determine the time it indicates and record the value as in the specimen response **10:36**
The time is **8:58**
